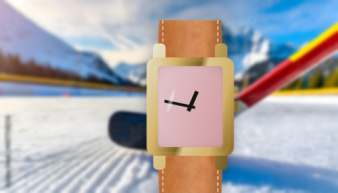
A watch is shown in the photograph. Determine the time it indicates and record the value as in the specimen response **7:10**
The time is **12:47**
